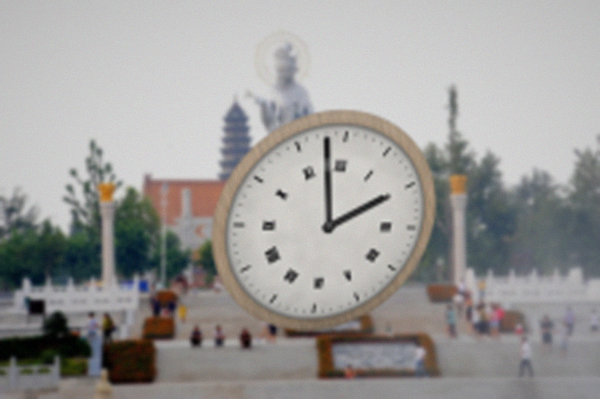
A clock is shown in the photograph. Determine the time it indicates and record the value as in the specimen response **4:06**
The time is **1:58**
